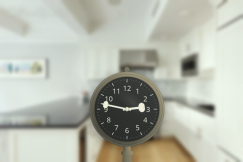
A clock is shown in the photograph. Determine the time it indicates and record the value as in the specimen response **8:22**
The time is **2:47**
